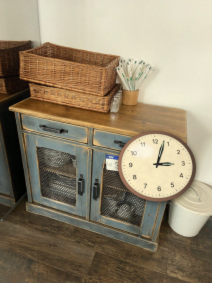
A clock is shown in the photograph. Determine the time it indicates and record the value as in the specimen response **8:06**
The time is **3:03**
